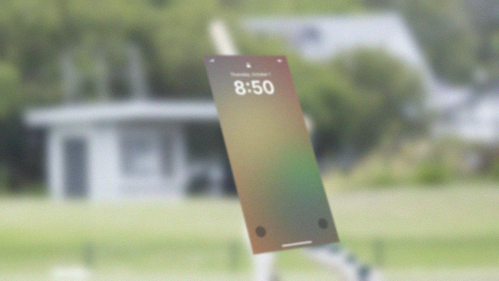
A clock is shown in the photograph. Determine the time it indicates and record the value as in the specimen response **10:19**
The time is **8:50**
